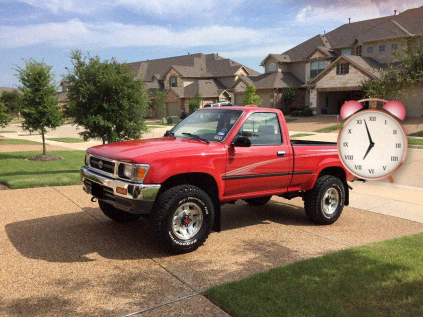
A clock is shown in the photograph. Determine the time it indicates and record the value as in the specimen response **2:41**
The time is **6:57**
